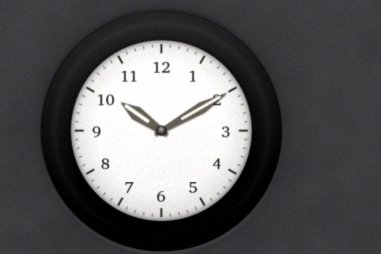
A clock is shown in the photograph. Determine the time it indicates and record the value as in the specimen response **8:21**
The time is **10:10**
